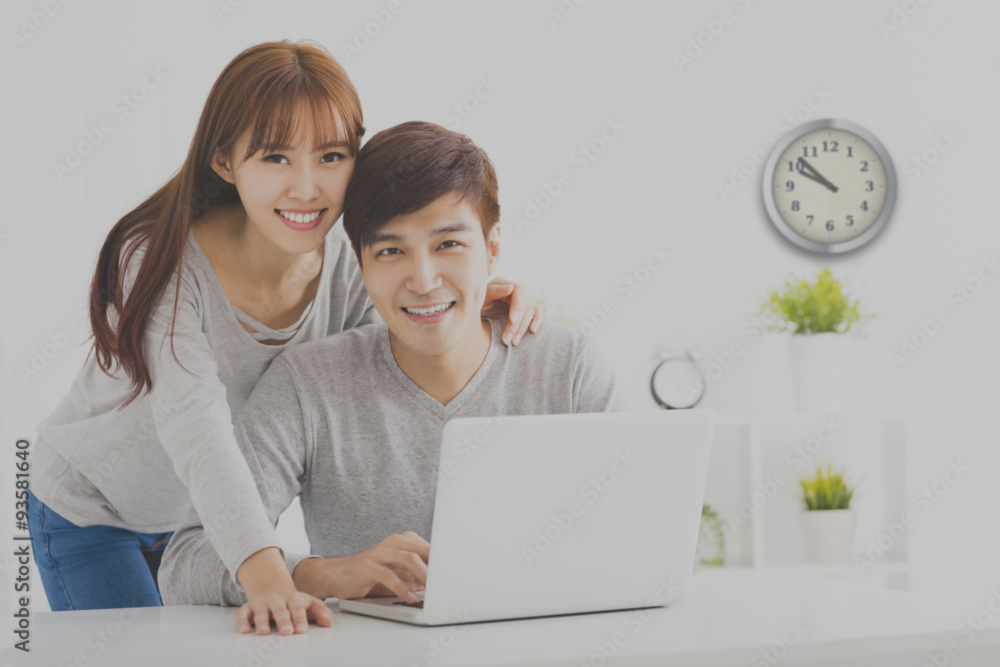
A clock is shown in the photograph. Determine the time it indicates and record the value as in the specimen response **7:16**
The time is **9:52**
